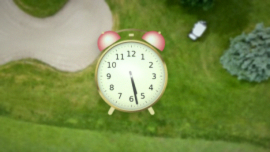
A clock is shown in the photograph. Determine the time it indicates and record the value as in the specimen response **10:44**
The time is **5:28**
